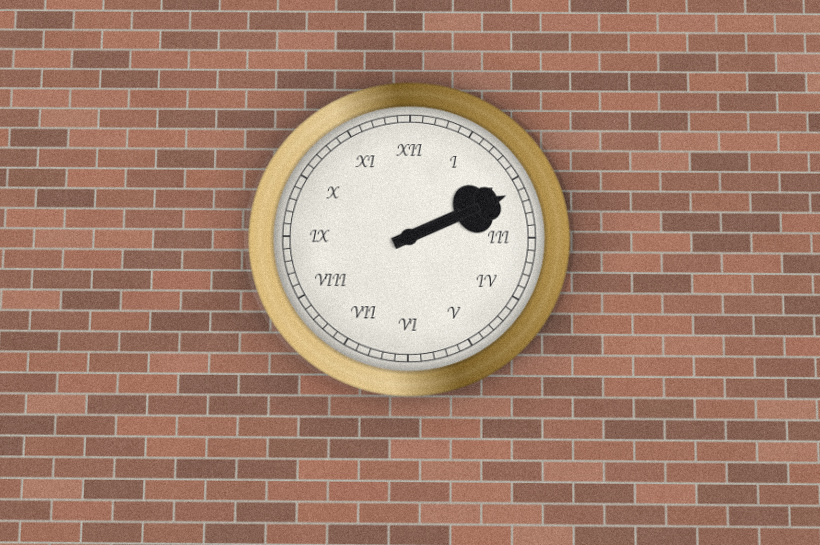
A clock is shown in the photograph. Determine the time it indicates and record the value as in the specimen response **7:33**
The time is **2:11**
